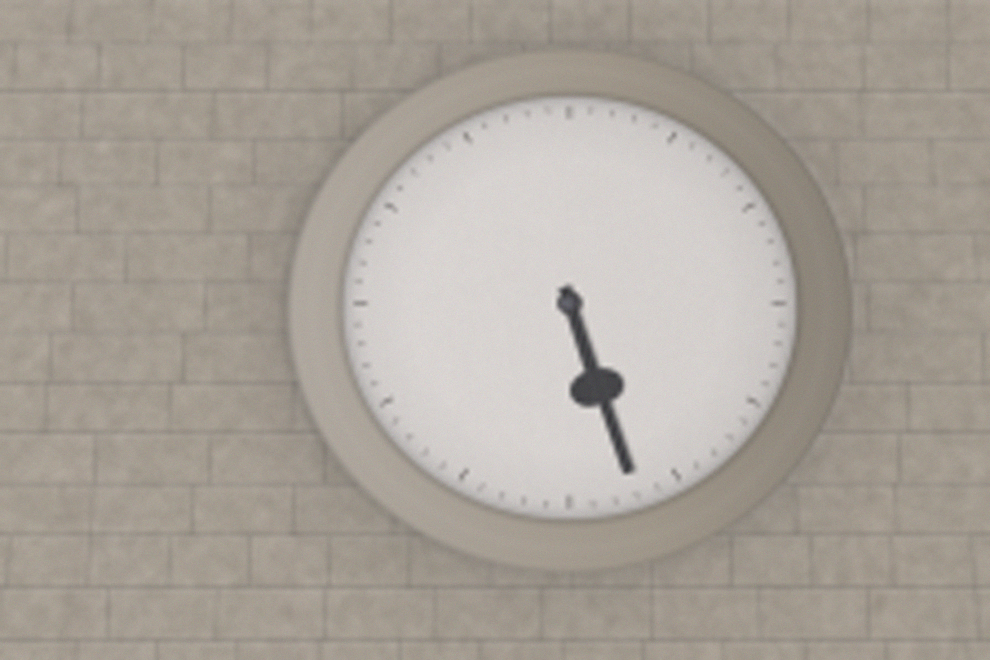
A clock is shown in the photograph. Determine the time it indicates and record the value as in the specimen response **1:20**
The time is **5:27**
